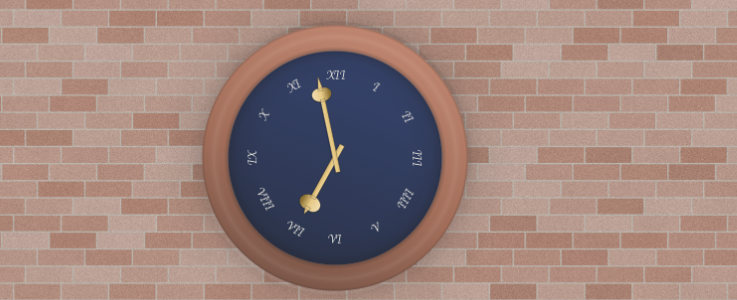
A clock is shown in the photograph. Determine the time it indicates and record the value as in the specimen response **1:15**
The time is **6:58**
